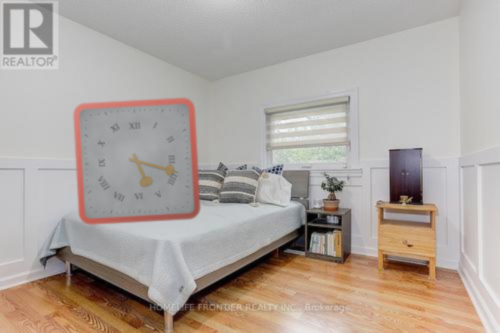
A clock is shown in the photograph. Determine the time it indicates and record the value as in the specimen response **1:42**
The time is **5:18**
